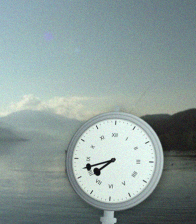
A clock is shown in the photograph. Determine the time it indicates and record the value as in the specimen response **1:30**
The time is **7:42**
